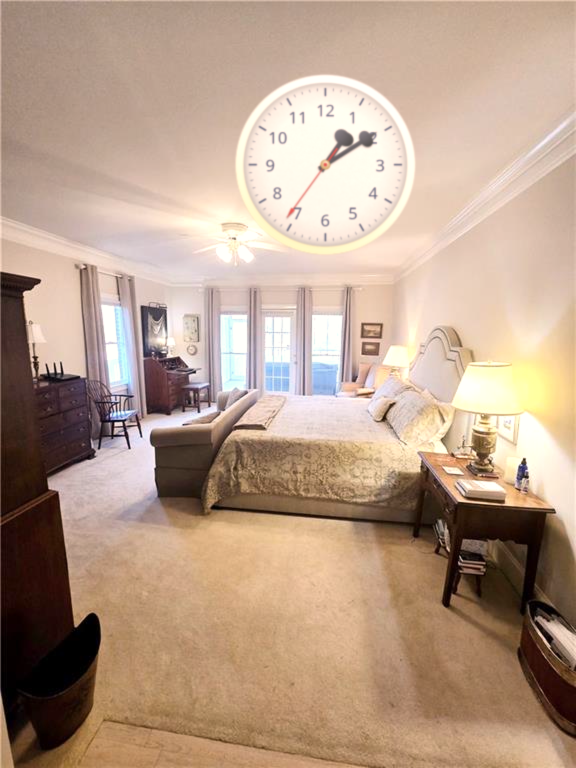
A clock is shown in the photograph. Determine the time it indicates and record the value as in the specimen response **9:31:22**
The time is **1:09:36**
